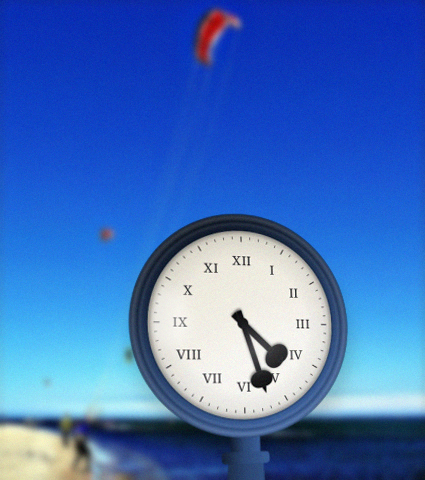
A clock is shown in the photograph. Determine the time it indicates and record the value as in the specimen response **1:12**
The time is **4:27**
